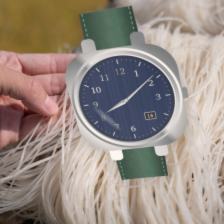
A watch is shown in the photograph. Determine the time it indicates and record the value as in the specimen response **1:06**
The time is **8:09**
